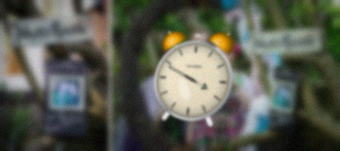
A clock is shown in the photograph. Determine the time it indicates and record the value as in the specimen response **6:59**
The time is **3:49**
